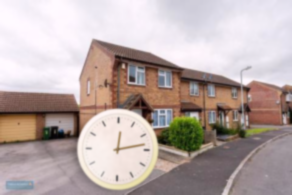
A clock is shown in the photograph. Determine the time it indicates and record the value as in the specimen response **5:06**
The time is **12:13**
